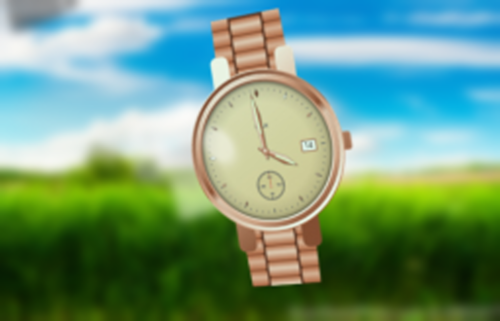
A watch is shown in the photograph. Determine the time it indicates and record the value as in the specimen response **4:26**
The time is **3:59**
